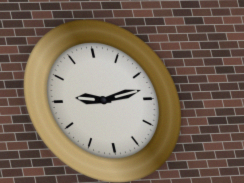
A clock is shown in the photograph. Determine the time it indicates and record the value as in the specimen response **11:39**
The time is **9:13**
